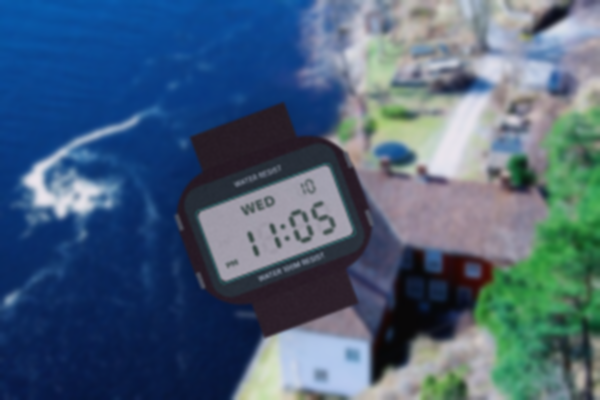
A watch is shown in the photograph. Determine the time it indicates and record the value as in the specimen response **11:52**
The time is **11:05**
